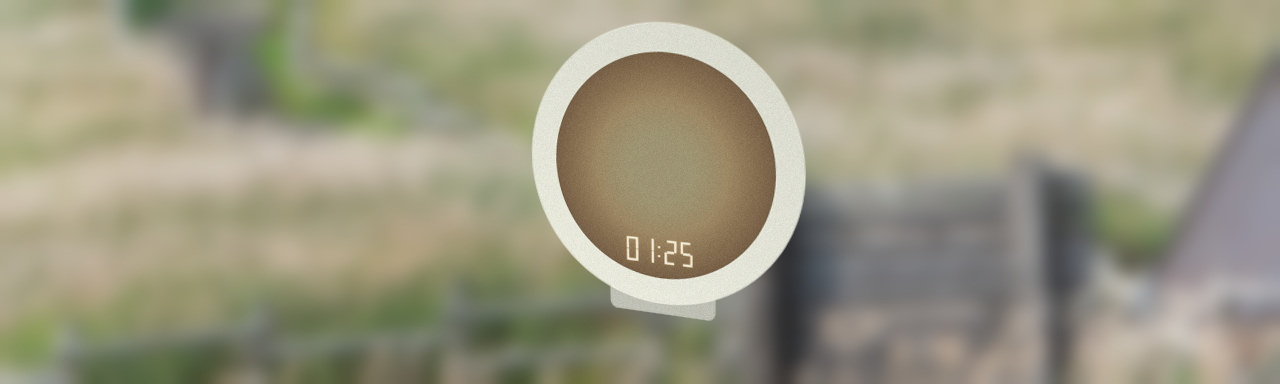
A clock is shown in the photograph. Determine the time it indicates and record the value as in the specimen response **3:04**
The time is **1:25**
